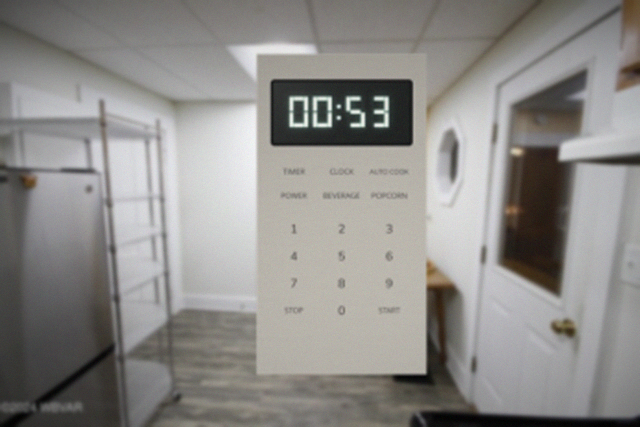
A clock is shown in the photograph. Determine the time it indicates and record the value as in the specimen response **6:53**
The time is **0:53**
